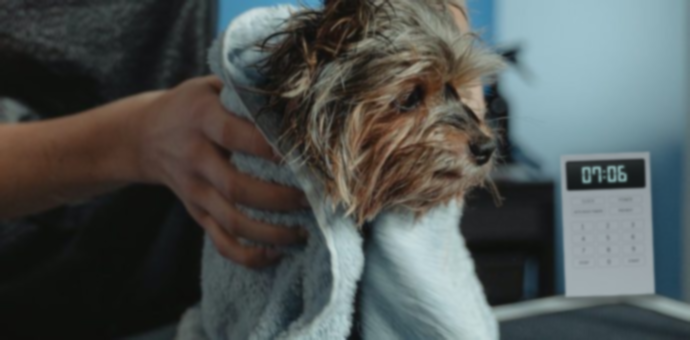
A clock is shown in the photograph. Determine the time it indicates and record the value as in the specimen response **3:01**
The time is **7:06**
